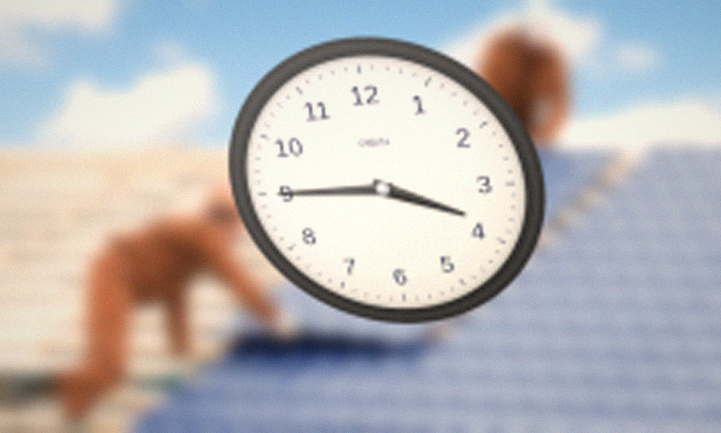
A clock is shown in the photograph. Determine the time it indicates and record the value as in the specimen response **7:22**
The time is **3:45**
